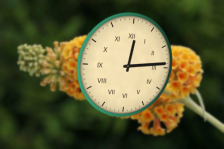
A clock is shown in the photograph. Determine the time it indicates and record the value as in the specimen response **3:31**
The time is **12:14**
